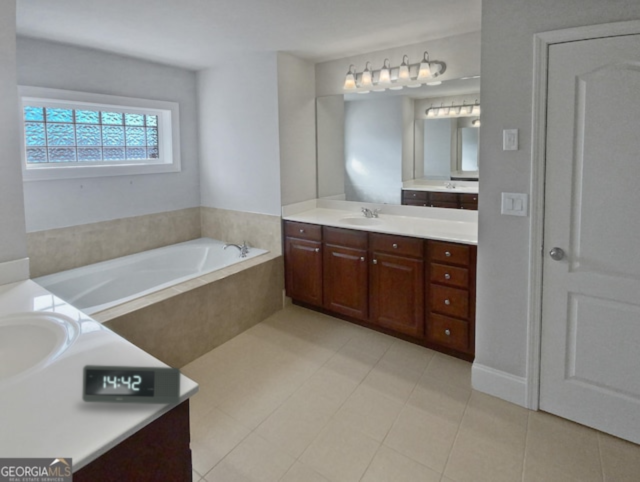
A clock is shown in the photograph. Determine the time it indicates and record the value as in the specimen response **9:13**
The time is **14:42**
